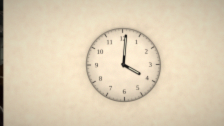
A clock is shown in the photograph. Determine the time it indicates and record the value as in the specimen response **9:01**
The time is **4:01**
